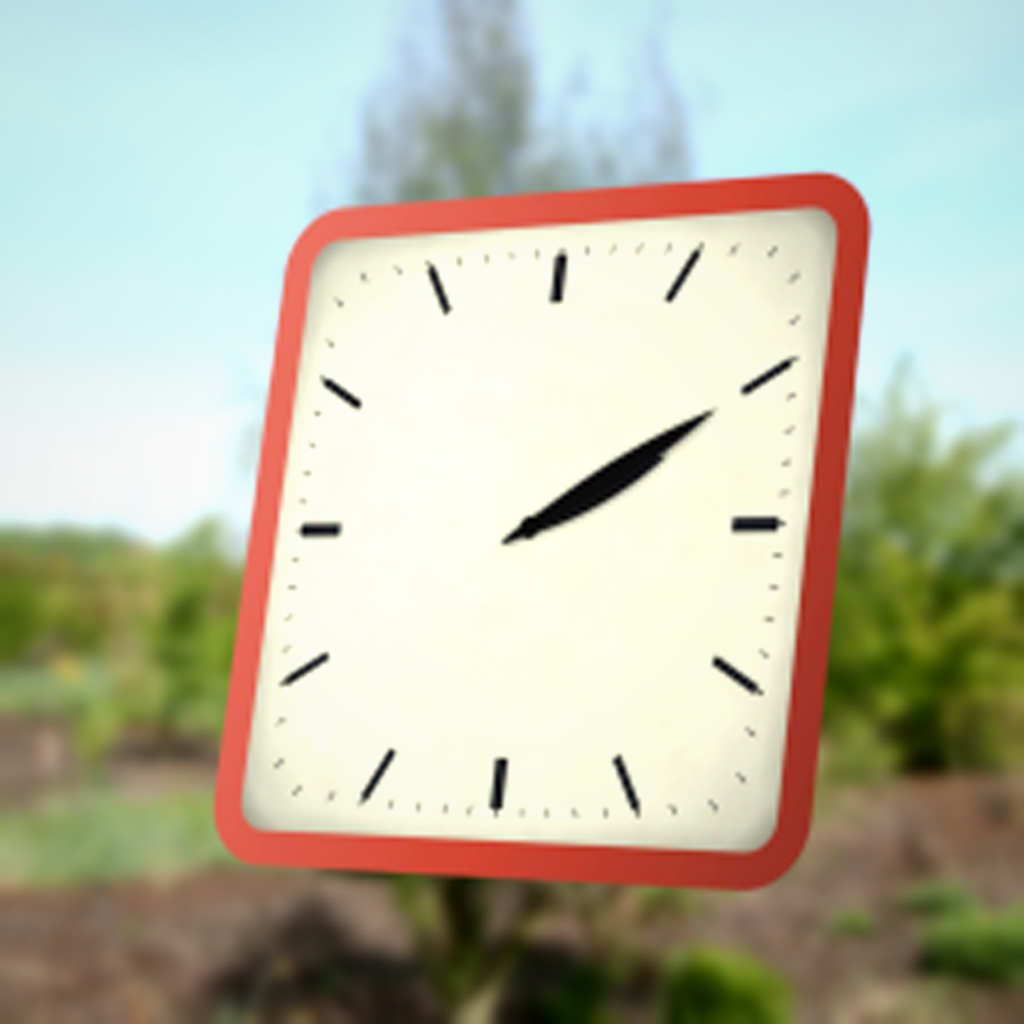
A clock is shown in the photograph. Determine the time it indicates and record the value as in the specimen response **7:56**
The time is **2:10**
